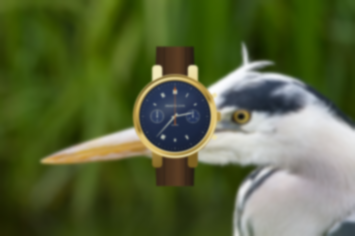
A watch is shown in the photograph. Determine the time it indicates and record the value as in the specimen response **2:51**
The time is **2:37**
